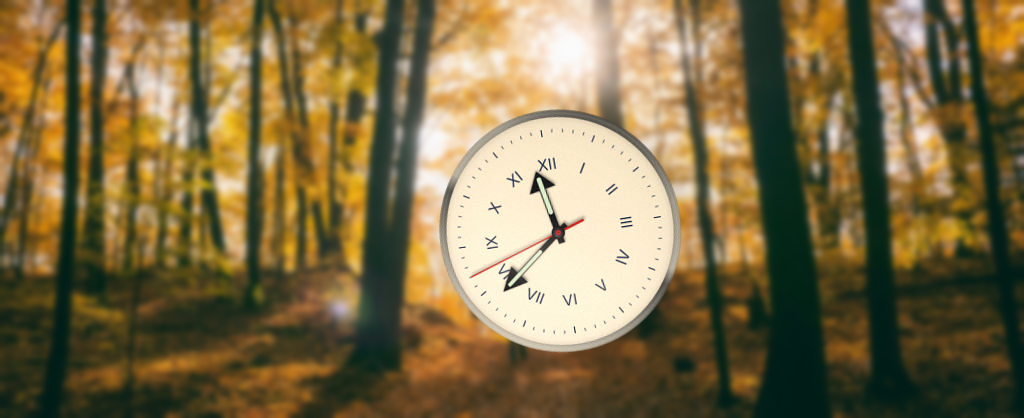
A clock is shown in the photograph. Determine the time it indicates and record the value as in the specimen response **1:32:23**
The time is **11:38:42**
